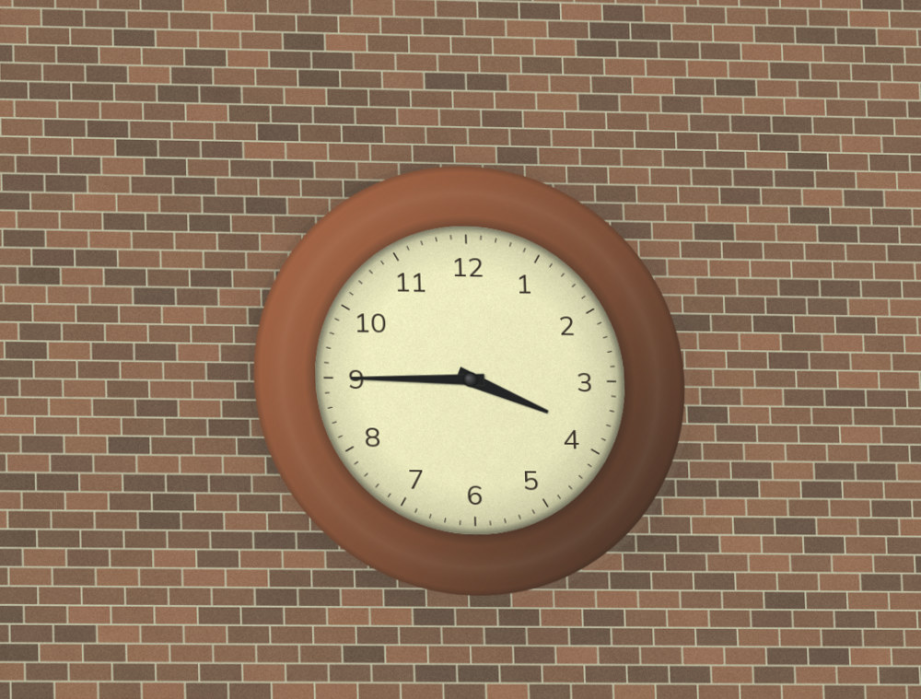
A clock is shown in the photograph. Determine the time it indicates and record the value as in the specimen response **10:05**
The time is **3:45**
